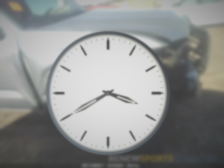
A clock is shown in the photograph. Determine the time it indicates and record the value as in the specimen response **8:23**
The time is **3:40**
